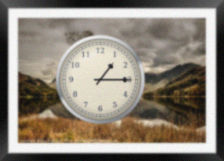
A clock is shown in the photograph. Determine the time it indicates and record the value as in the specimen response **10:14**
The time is **1:15**
